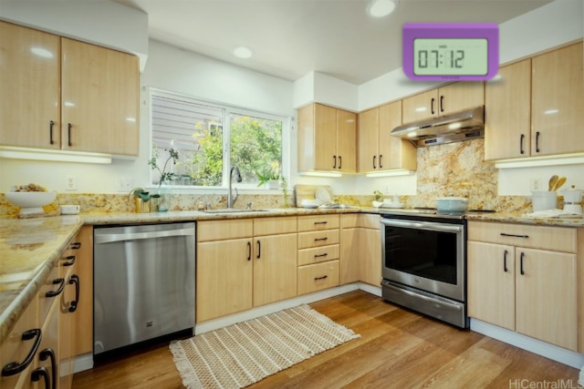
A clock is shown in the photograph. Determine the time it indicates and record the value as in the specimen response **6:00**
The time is **7:12**
